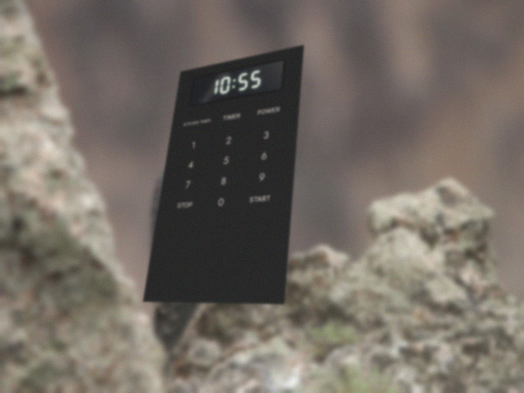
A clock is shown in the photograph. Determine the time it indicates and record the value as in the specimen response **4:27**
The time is **10:55**
